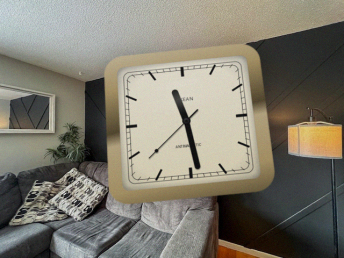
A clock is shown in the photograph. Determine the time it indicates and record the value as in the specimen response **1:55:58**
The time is **11:28:38**
